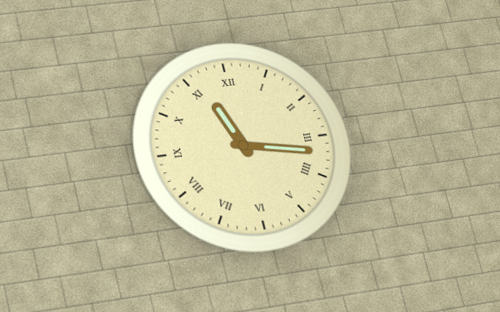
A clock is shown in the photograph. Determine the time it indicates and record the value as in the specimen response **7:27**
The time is **11:17**
